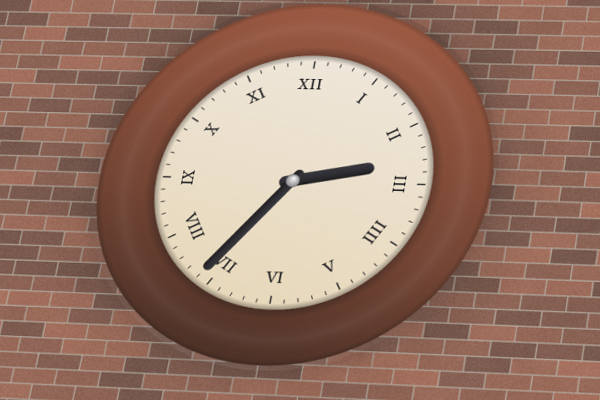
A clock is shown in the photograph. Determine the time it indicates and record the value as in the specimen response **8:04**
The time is **2:36**
